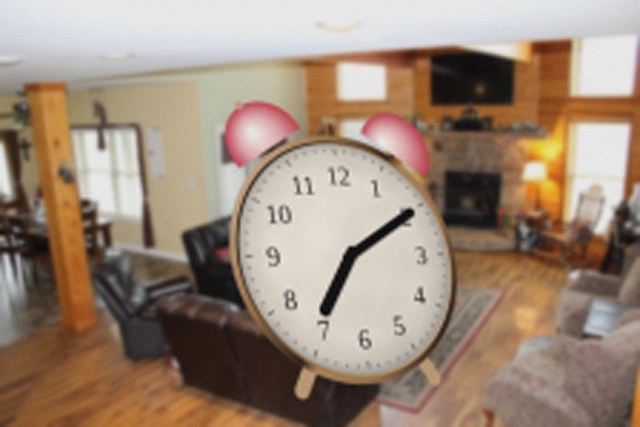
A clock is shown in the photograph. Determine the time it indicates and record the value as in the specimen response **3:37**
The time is **7:10**
